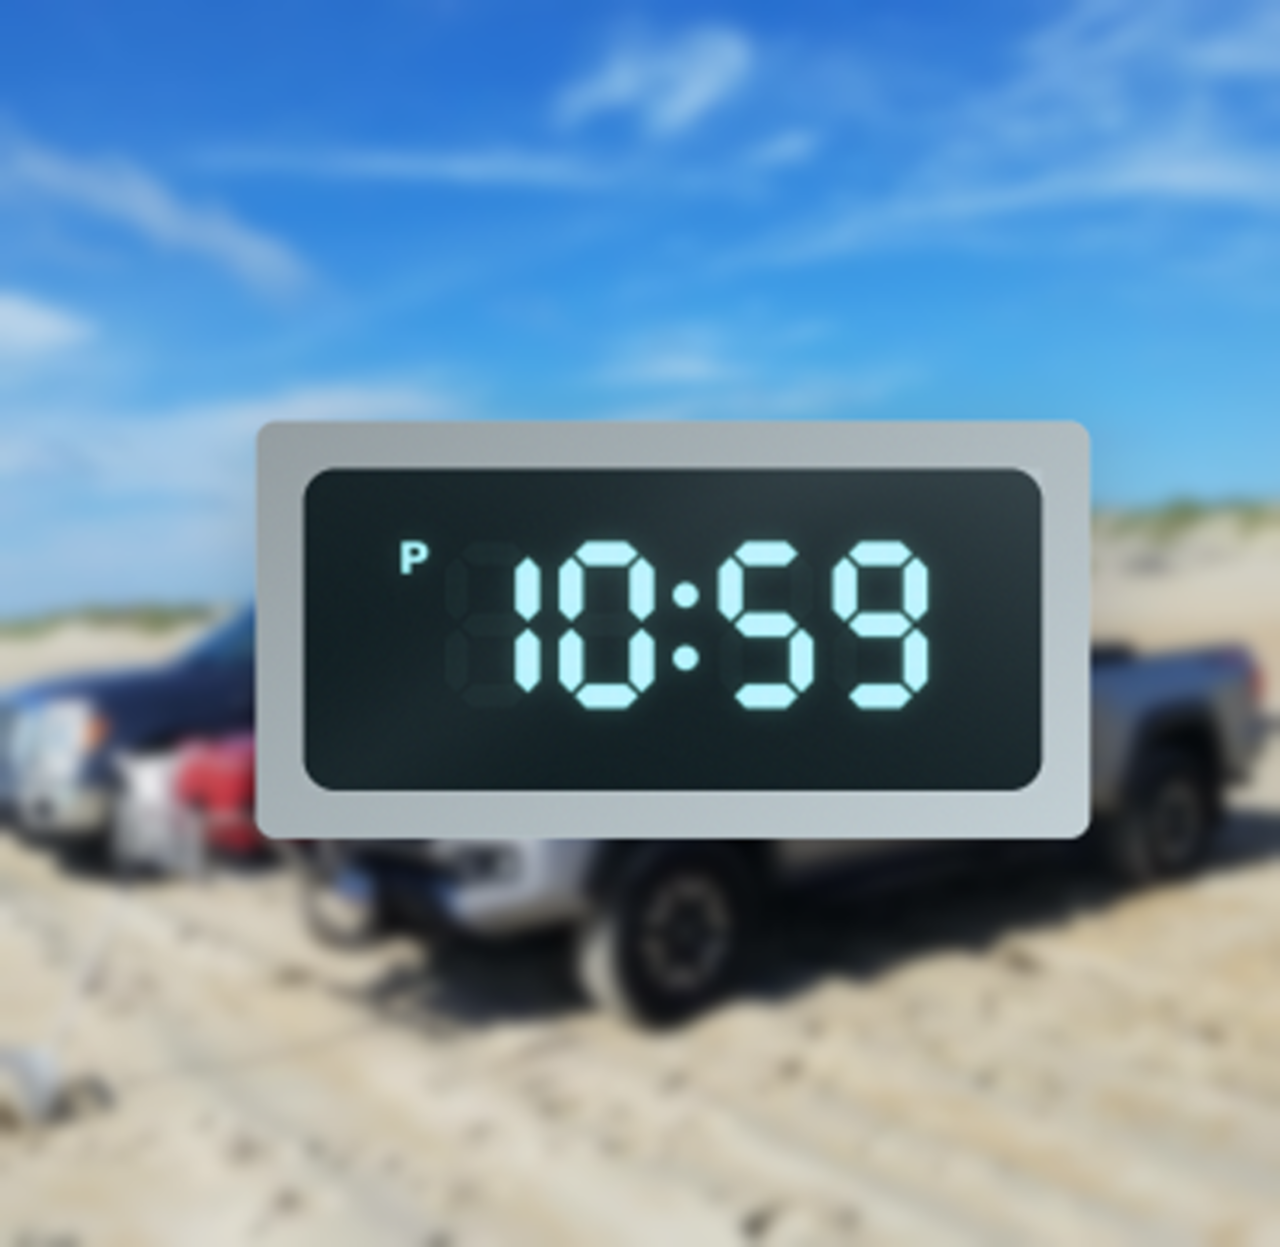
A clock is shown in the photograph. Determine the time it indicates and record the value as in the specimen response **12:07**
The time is **10:59**
